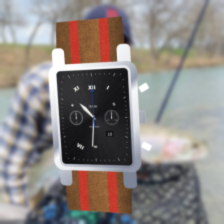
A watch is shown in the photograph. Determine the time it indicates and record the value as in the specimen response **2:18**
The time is **10:31**
